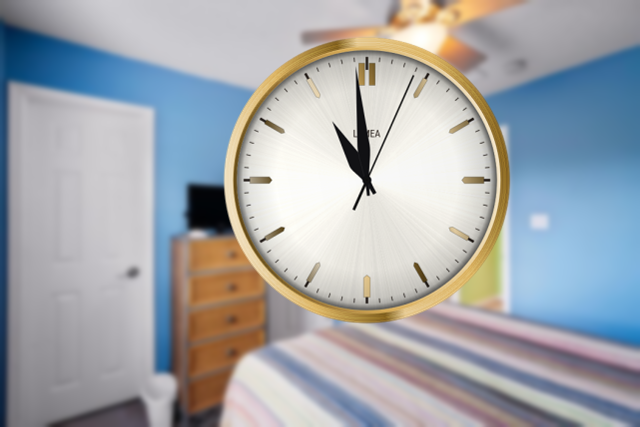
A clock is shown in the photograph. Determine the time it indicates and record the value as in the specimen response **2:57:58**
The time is **10:59:04**
